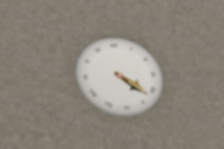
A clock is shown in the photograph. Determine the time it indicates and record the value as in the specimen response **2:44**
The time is **4:22**
